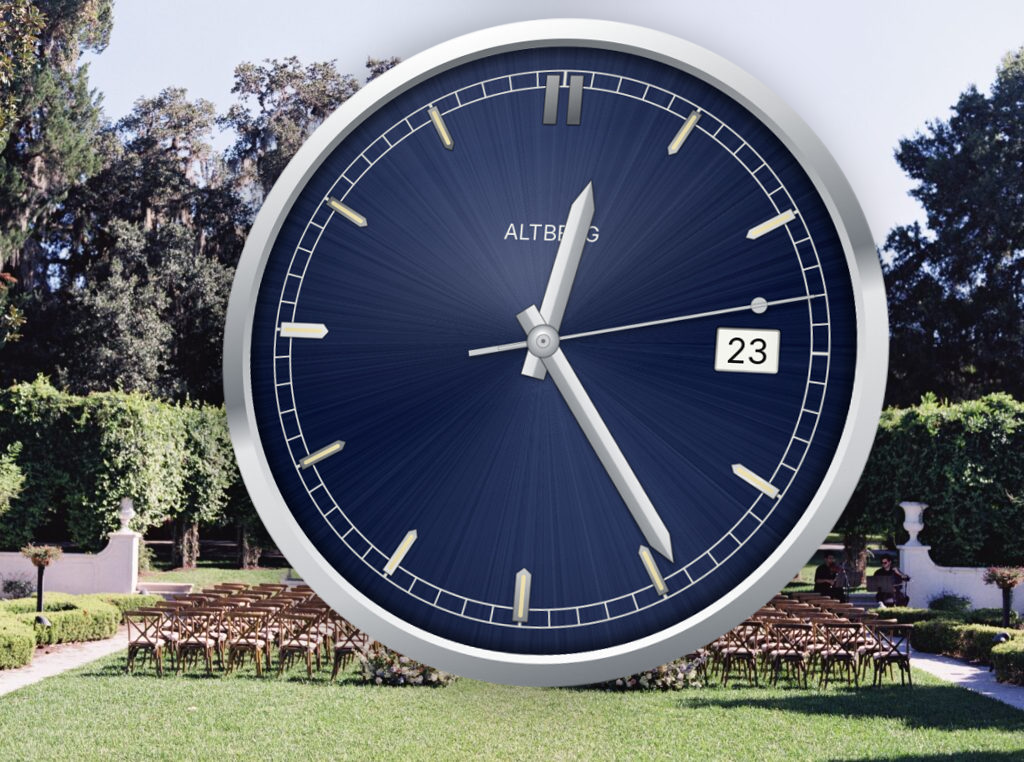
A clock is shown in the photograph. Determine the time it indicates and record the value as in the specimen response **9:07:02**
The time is **12:24:13**
